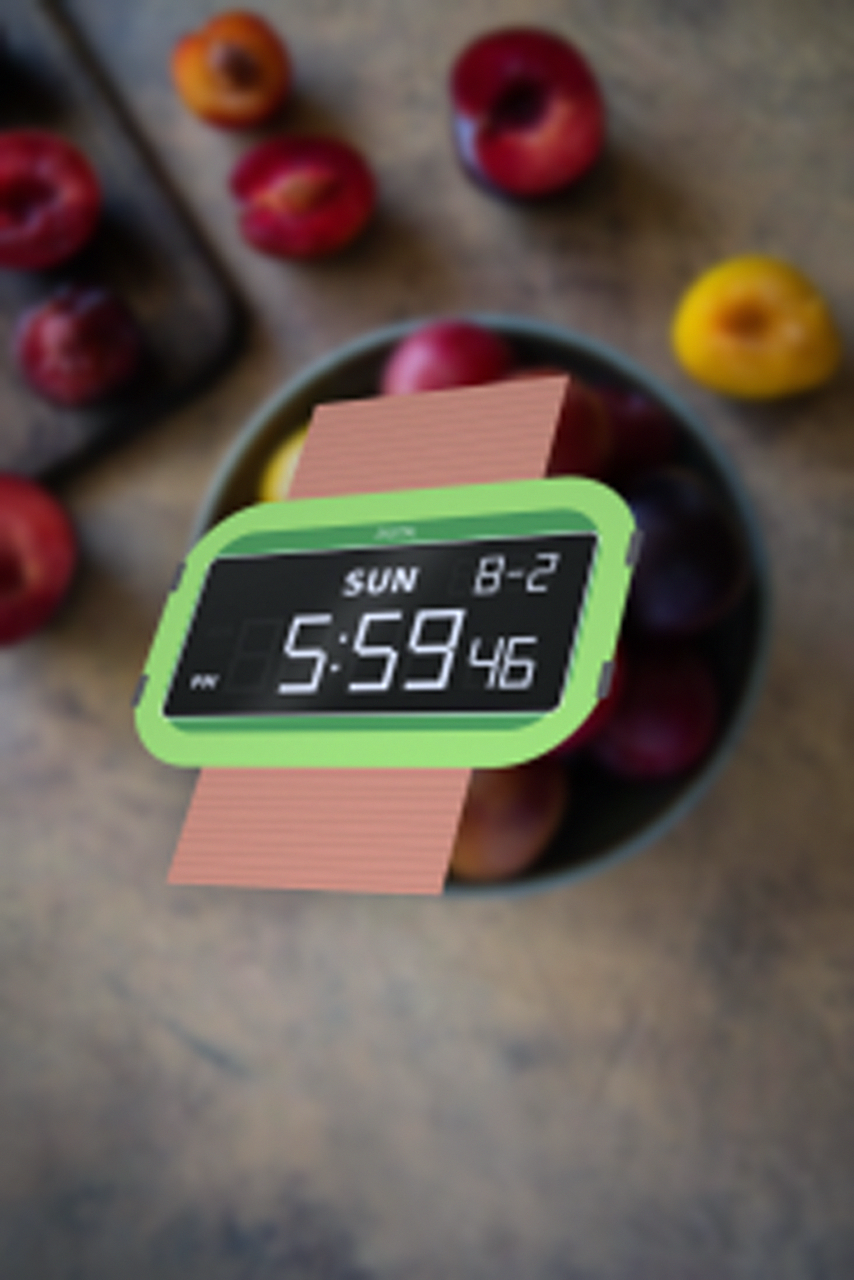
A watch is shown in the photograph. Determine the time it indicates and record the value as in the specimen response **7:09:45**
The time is **5:59:46**
